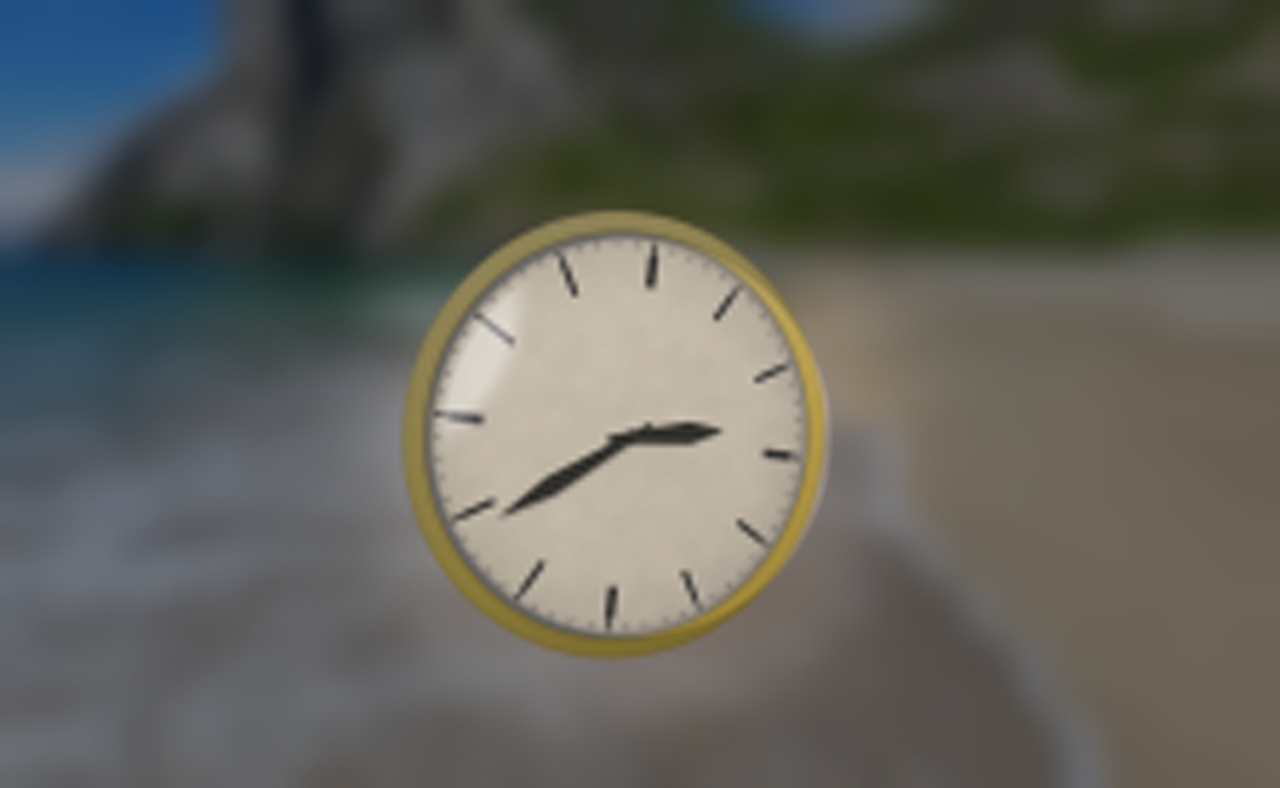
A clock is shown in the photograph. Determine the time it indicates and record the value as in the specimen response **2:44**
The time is **2:39**
